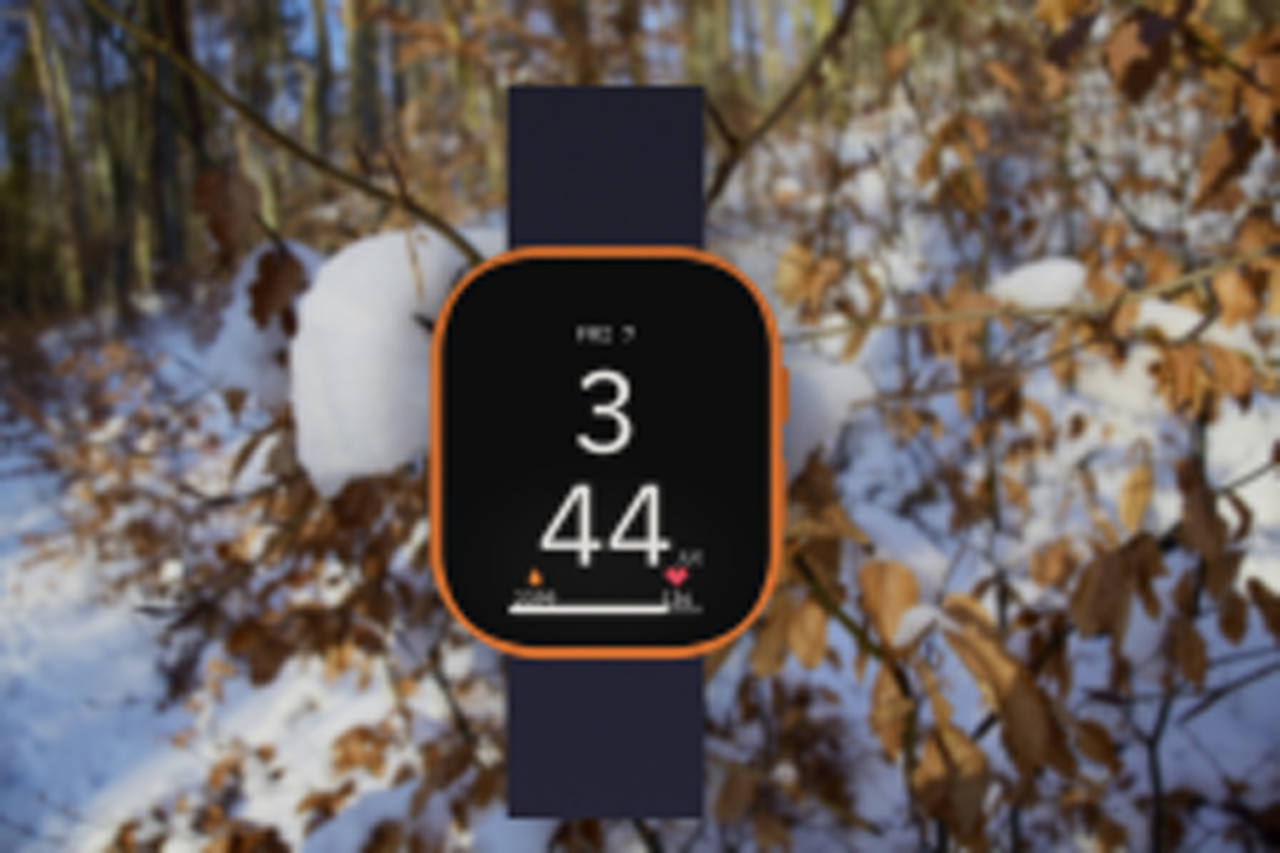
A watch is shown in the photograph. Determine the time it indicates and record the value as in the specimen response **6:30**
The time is **3:44**
